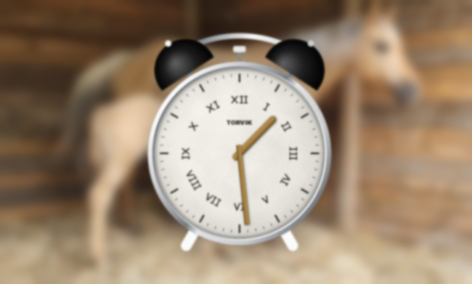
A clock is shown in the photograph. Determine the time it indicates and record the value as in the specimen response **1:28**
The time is **1:29**
